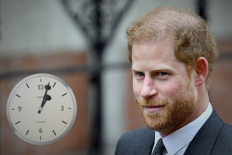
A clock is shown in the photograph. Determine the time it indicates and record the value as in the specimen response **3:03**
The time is **1:03**
